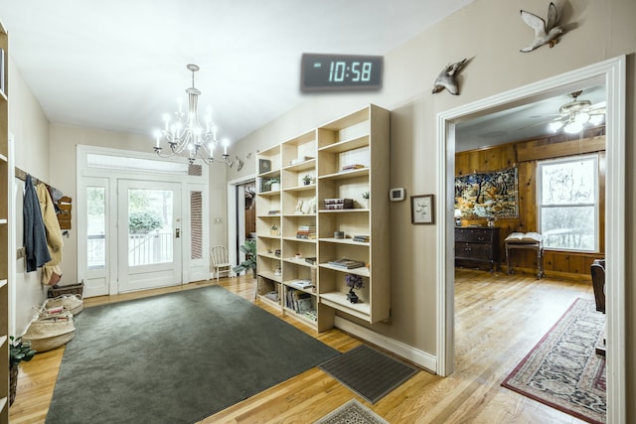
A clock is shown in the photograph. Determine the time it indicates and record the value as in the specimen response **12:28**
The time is **10:58**
